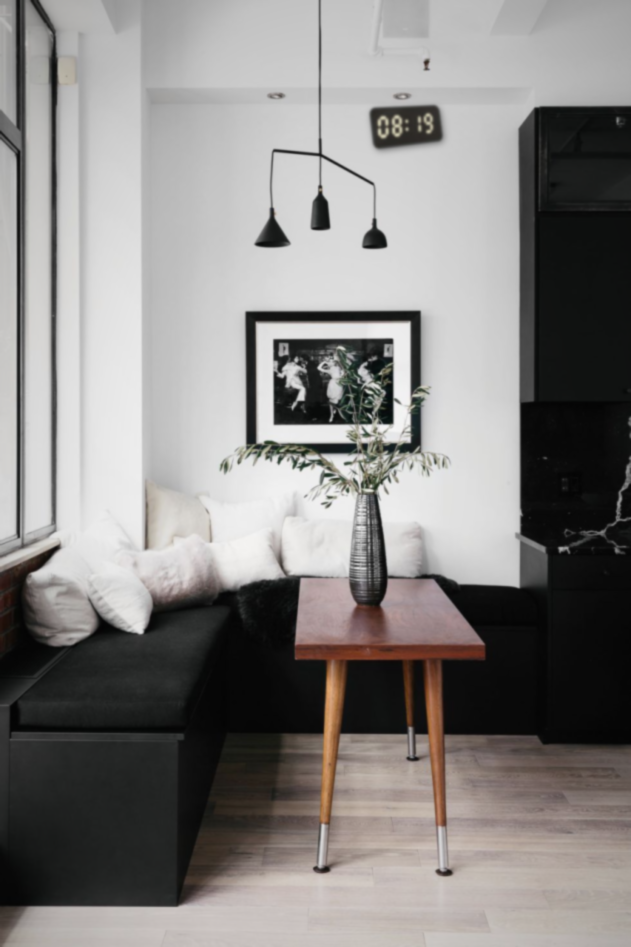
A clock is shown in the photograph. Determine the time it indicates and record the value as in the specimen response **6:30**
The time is **8:19**
